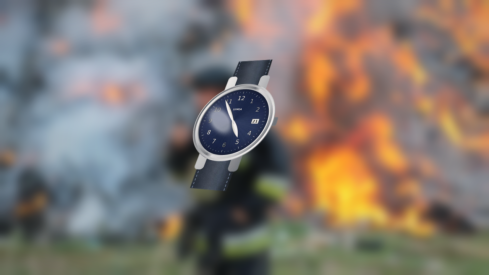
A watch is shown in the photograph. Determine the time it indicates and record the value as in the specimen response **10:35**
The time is **4:54**
